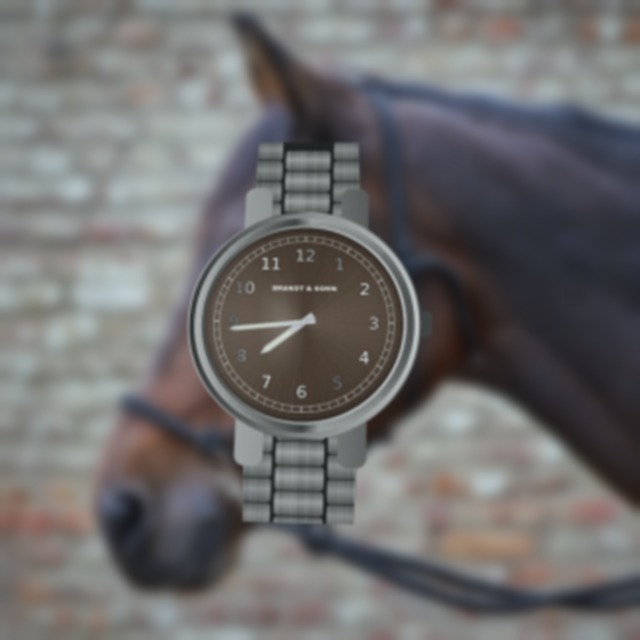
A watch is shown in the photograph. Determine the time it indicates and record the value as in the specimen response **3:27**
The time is **7:44**
